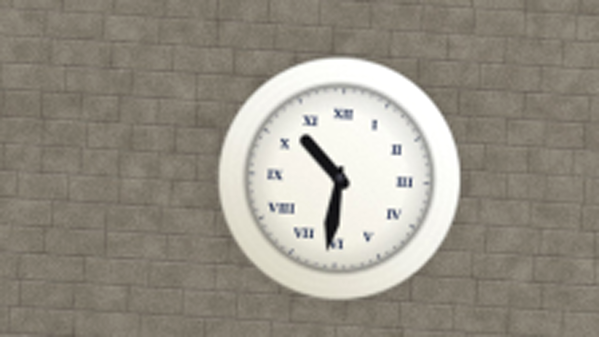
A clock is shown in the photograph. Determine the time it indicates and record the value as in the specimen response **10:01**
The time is **10:31**
